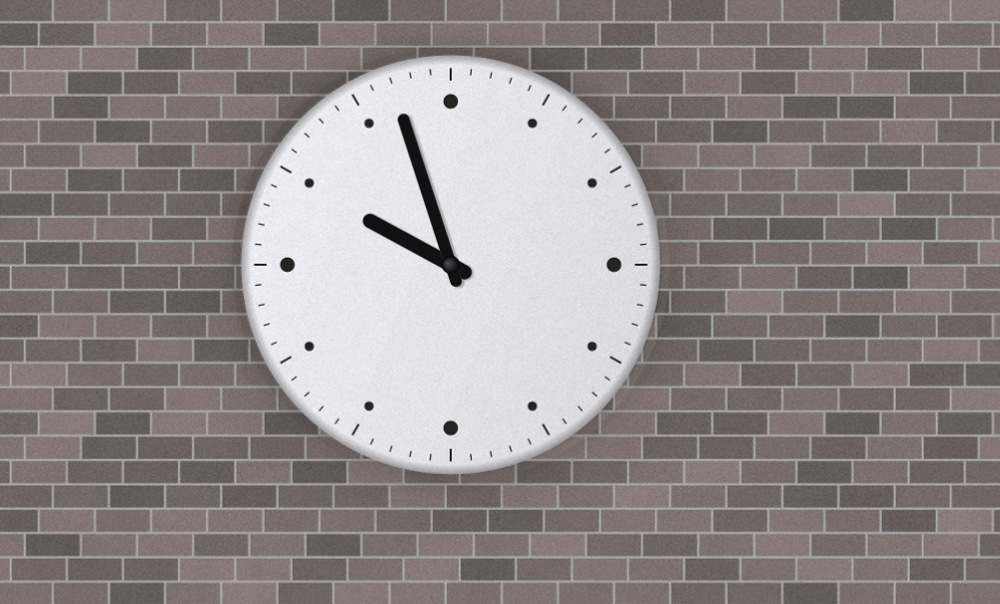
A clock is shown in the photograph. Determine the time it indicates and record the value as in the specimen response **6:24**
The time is **9:57**
